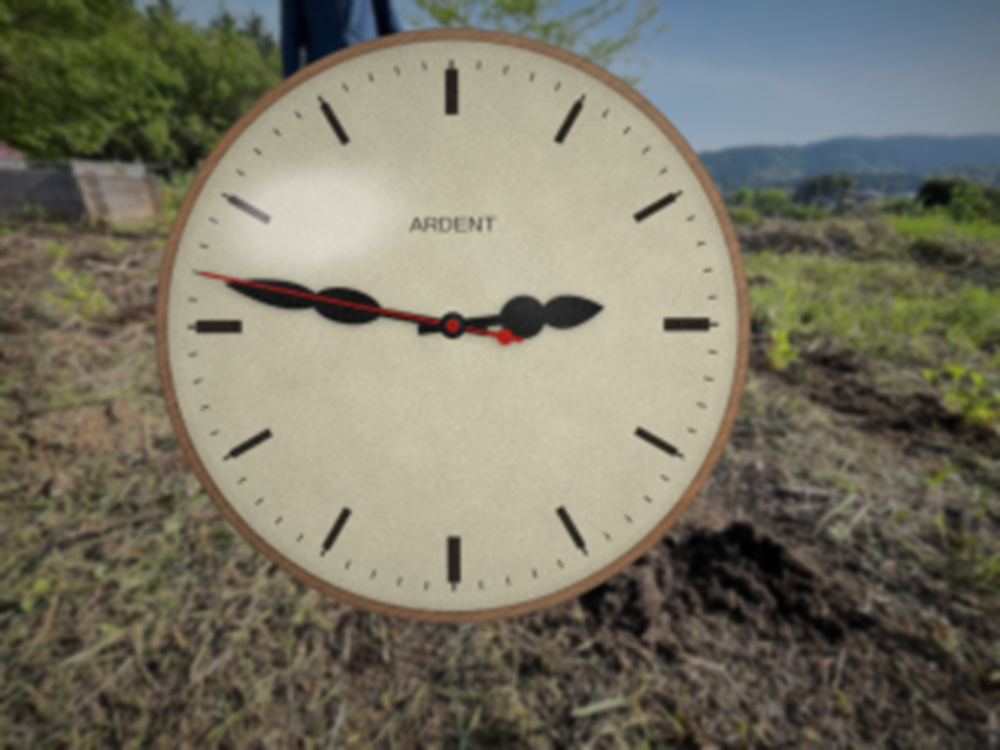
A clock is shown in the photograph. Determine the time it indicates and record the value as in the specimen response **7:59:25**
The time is **2:46:47**
